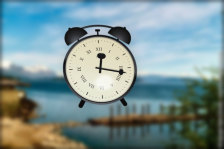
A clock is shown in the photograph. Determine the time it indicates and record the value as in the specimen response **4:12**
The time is **12:17**
